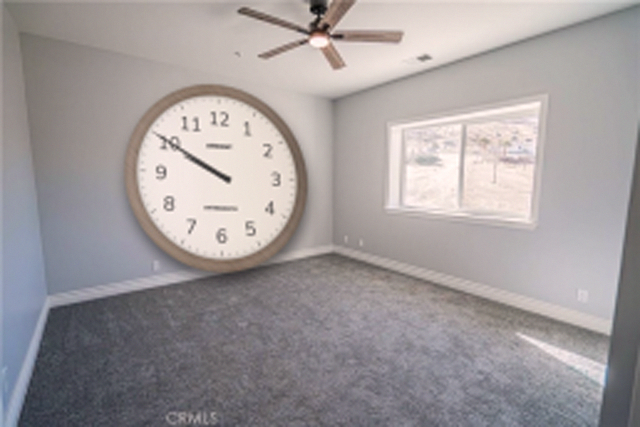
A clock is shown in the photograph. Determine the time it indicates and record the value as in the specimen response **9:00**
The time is **9:50**
